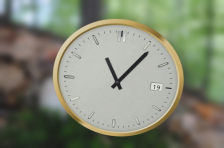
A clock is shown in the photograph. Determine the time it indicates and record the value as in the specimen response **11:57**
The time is **11:06**
